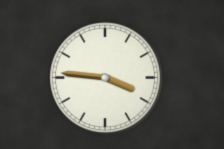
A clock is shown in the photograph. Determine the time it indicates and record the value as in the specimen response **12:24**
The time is **3:46**
